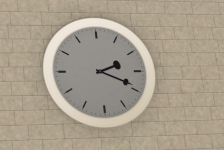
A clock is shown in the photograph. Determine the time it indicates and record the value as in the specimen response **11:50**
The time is **2:19**
